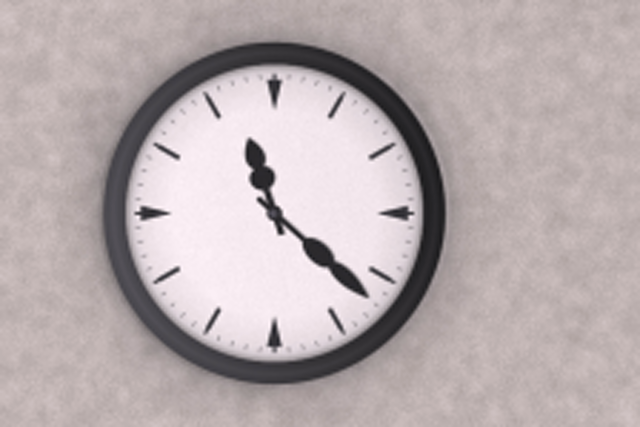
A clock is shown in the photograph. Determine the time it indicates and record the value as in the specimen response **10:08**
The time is **11:22**
